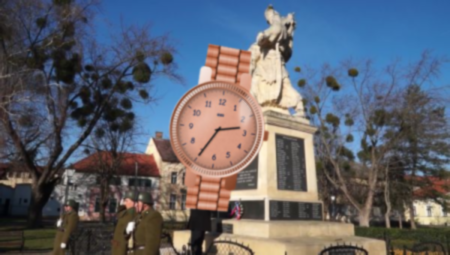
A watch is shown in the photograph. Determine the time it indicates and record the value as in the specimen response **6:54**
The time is **2:35**
